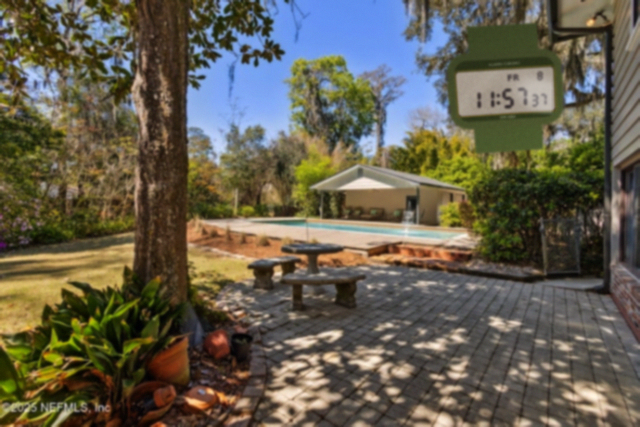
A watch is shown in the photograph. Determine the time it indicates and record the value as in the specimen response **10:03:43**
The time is **11:57:37**
